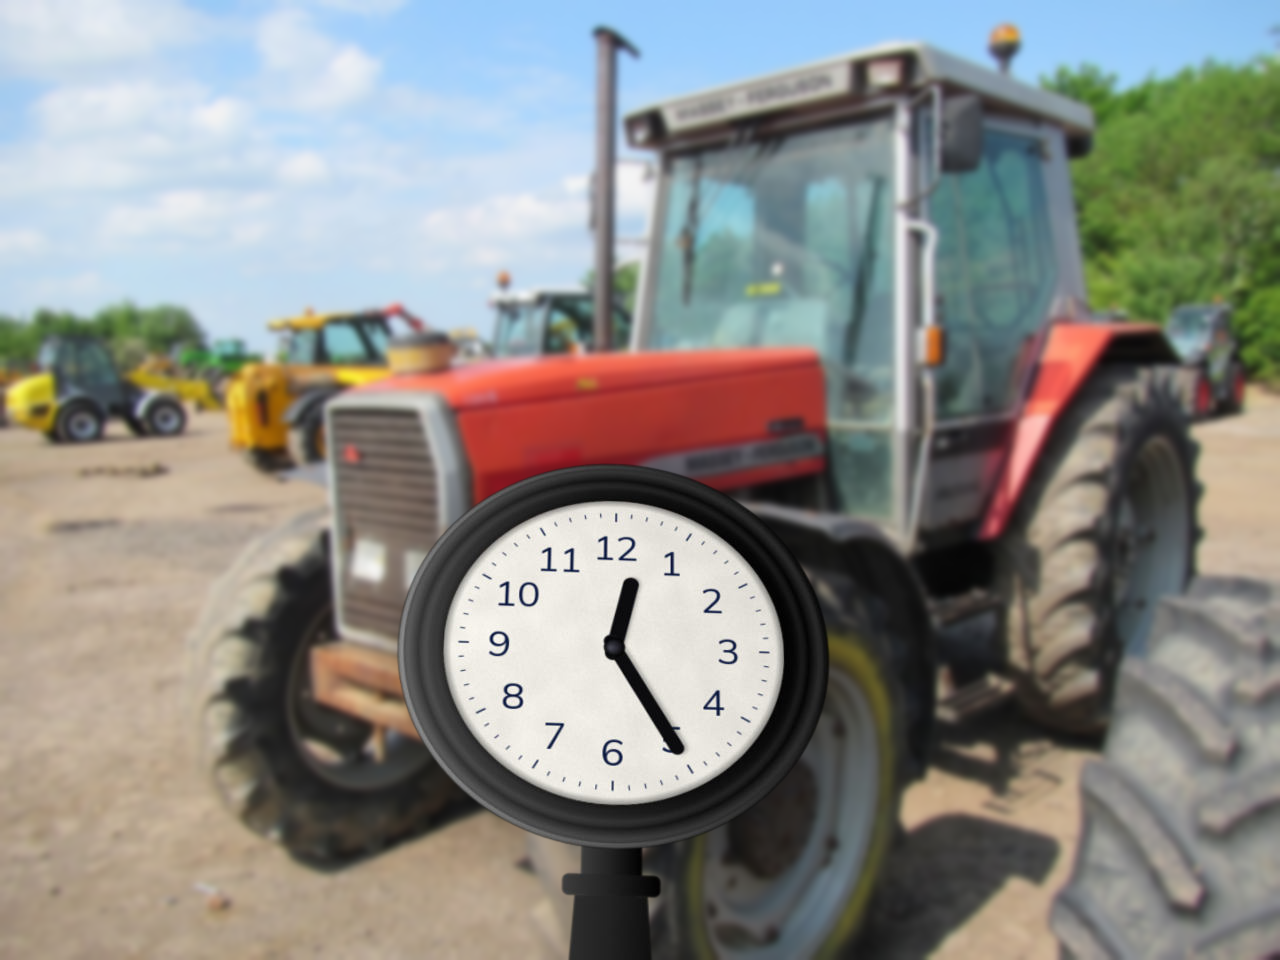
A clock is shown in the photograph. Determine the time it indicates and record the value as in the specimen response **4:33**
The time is **12:25**
